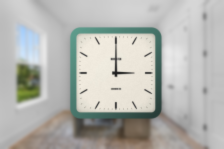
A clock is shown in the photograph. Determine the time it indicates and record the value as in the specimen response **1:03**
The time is **3:00**
